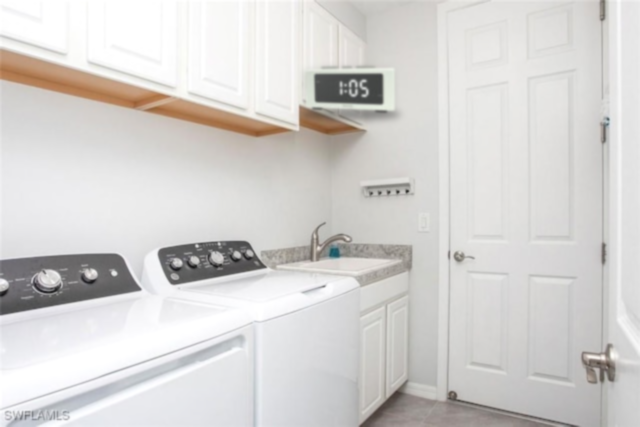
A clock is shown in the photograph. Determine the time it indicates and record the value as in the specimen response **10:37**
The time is **1:05**
